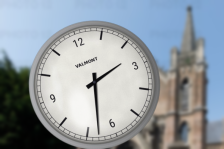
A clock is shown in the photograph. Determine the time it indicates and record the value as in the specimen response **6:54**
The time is **2:33**
